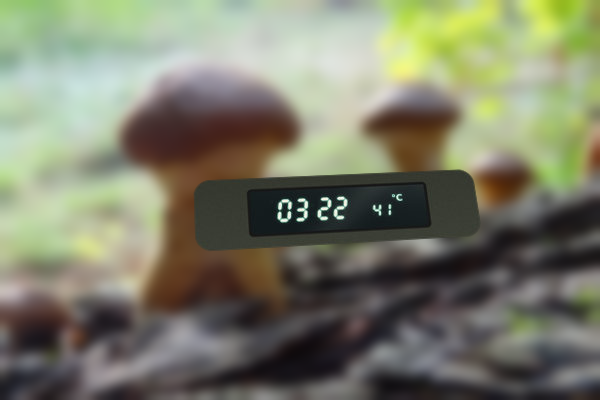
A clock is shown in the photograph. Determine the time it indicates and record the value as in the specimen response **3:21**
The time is **3:22**
